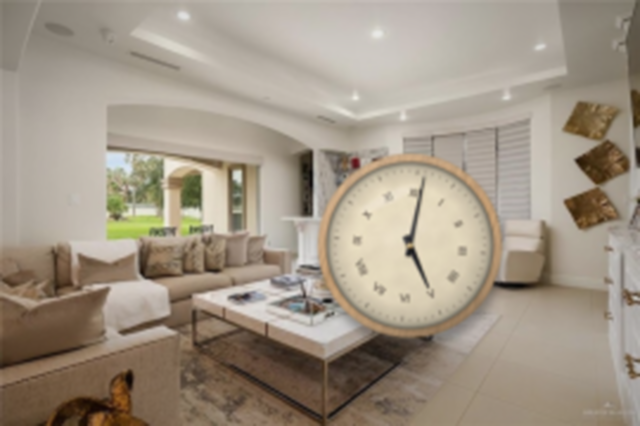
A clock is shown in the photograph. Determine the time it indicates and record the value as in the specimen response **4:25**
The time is **5:01**
